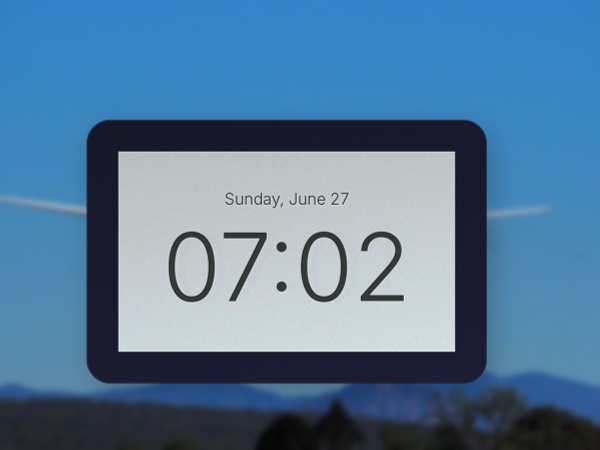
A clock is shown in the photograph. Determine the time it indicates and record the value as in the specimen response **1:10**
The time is **7:02**
